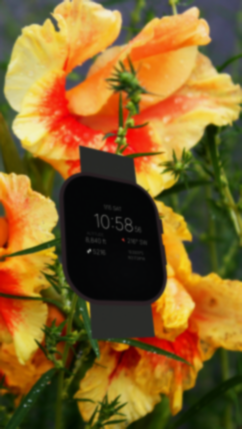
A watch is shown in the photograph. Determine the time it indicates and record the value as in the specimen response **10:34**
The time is **10:58**
